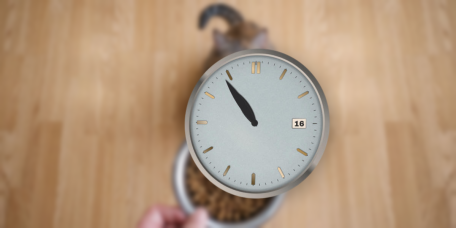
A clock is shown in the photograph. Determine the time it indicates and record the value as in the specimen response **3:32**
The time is **10:54**
